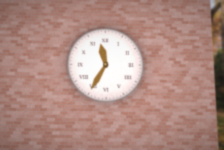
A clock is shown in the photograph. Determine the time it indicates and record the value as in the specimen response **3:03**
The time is **11:35**
